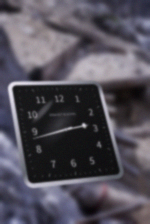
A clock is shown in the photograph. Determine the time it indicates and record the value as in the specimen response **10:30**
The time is **2:43**
